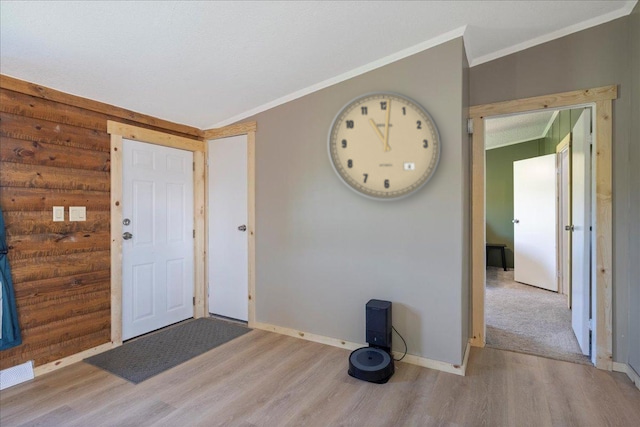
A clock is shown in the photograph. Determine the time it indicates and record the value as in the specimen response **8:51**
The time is **11:01**
